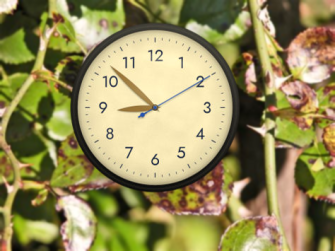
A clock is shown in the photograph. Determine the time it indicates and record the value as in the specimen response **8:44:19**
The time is **8:52:10**
